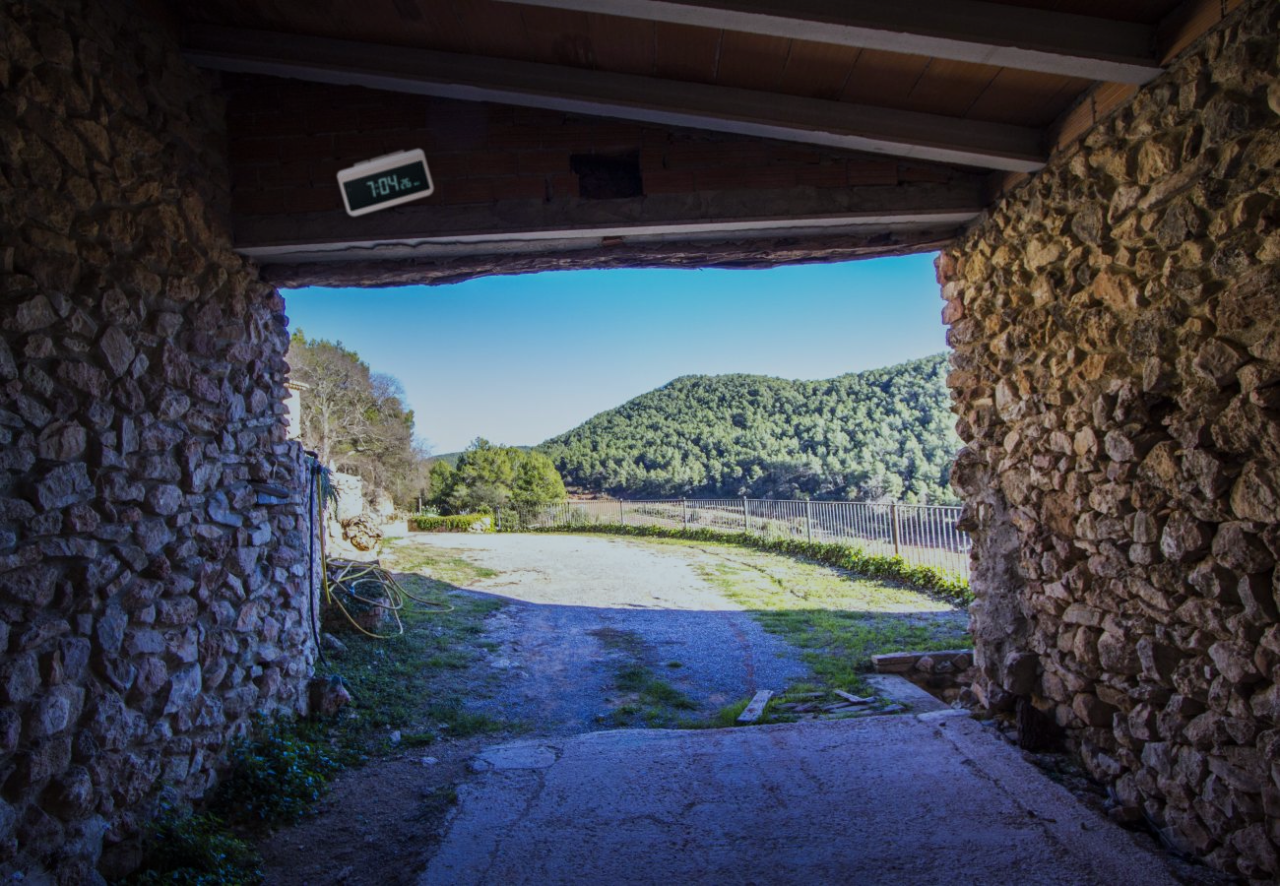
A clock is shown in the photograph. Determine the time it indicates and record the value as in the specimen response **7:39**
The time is **7:04**
